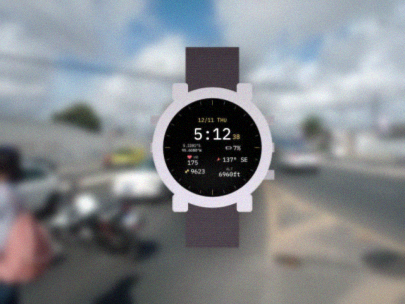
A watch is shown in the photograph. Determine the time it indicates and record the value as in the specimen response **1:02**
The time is **5:12**
